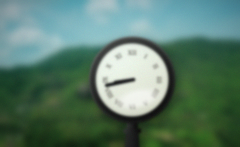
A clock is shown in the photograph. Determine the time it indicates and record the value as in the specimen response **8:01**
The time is **8:43**
